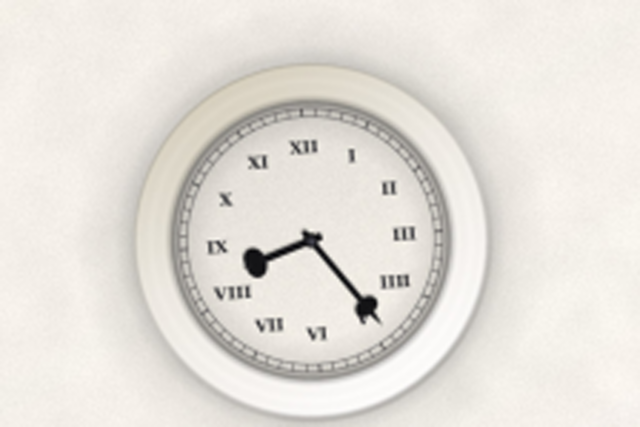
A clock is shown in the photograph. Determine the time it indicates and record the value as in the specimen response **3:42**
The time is **8:24**
